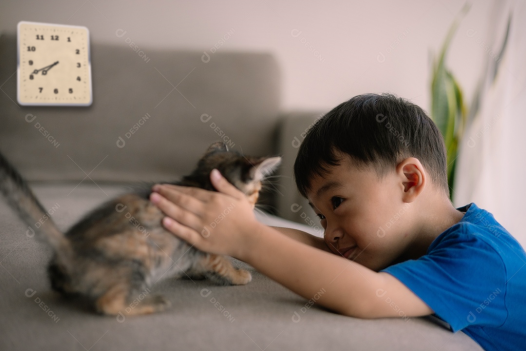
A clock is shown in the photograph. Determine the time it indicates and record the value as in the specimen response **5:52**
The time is **7:41**
